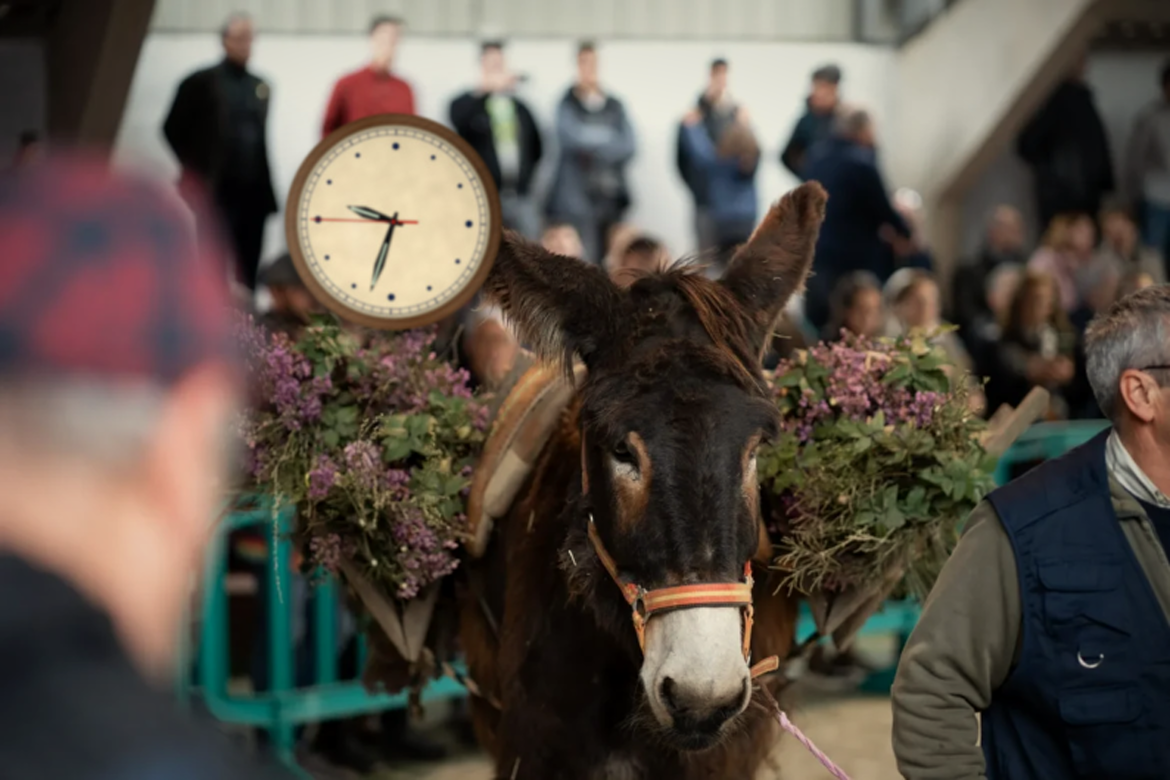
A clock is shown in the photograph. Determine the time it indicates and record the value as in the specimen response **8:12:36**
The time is **9:32:45**
